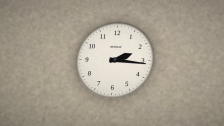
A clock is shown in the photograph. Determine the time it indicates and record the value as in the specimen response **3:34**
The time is **2:16**
